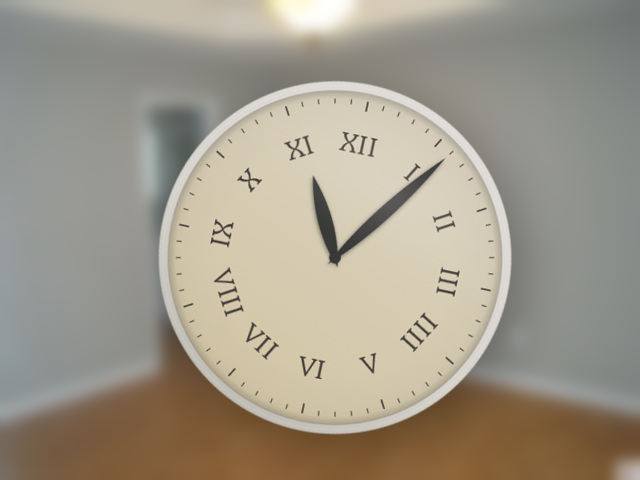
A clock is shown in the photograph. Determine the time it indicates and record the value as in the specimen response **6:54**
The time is **11:06**
